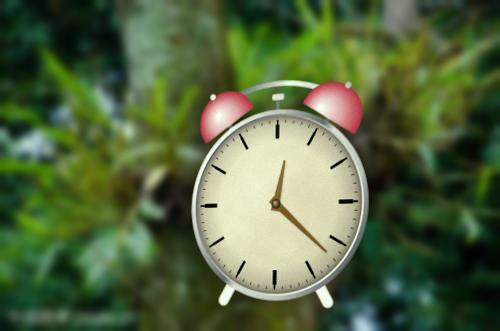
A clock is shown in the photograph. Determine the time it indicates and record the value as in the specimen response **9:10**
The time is **12:22**
